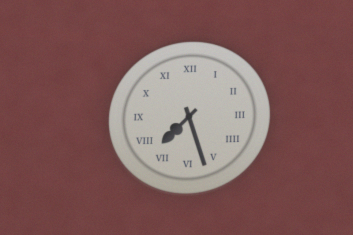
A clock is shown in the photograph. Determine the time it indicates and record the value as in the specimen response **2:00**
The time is **7:27**
